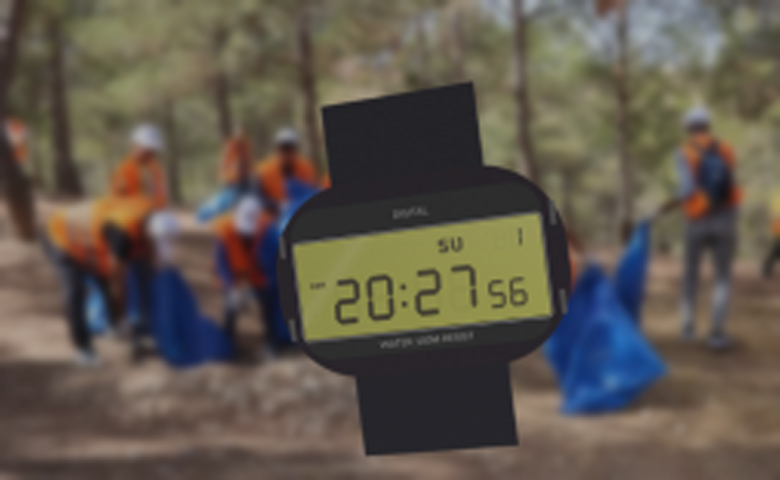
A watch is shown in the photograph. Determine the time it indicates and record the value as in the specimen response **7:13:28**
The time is **20:27:56**
